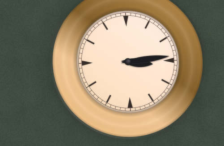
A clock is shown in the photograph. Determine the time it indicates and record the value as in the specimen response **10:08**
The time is **3:14**
